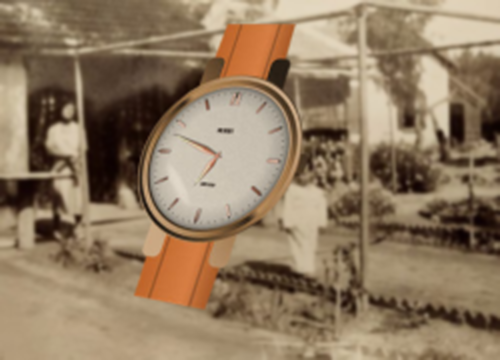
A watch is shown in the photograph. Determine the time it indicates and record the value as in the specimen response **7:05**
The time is **6:48**
